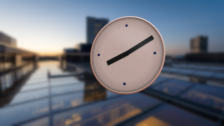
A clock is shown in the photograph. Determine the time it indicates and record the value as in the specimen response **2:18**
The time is **8:10**
